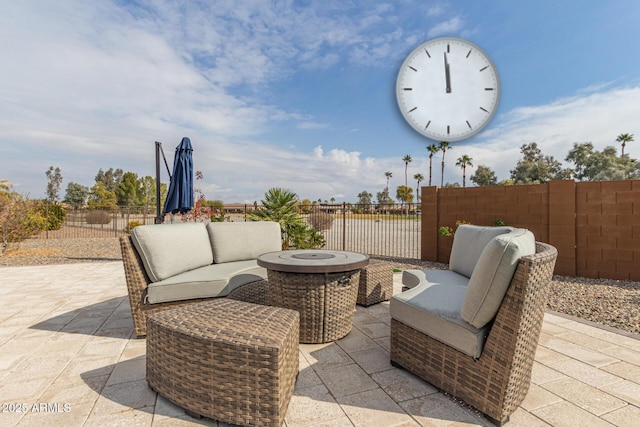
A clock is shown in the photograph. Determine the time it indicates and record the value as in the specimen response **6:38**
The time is **11:59**
